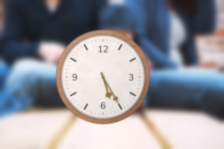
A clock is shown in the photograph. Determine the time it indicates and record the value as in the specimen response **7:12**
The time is **5:25**
